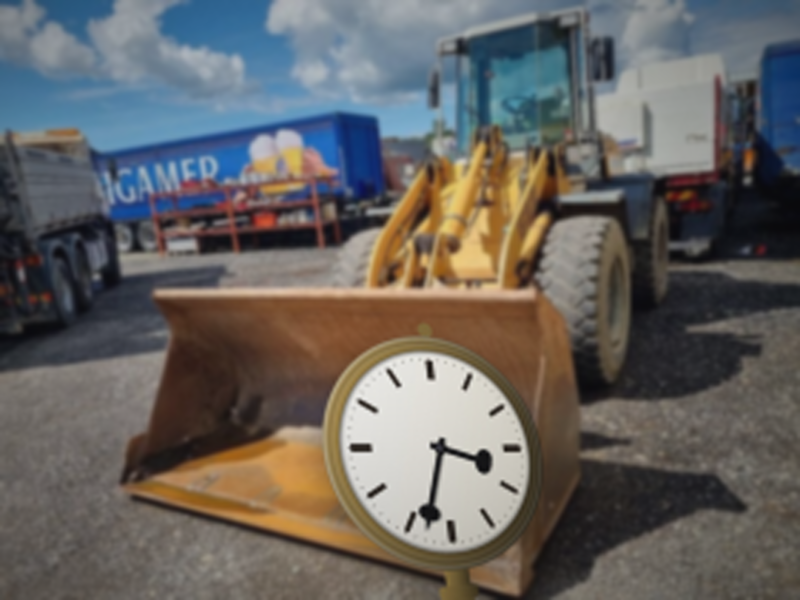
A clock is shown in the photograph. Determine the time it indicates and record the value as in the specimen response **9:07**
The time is **3:33**
